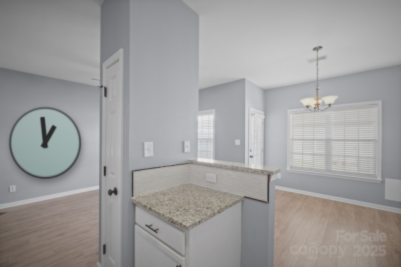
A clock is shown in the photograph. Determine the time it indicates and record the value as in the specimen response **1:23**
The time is **12:59**
